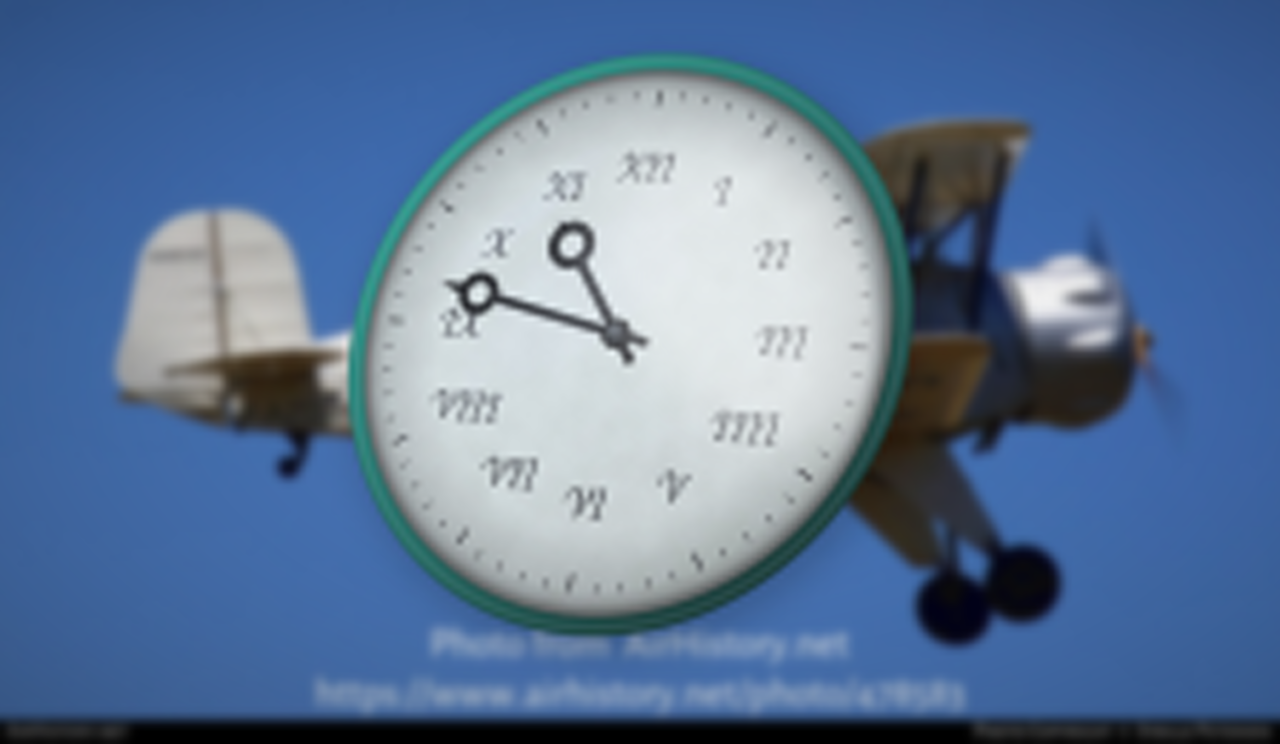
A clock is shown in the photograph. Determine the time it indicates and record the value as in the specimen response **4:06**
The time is **10:47**
